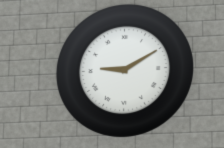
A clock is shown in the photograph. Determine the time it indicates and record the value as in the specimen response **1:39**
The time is **9:10**
